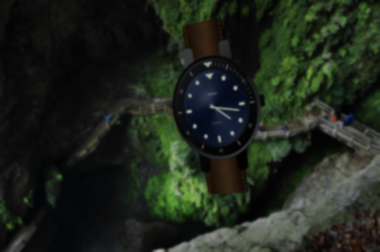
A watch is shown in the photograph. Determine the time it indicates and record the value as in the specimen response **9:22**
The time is **4:17**
